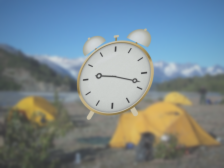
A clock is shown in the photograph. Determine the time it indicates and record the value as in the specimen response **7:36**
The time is **9:18**
